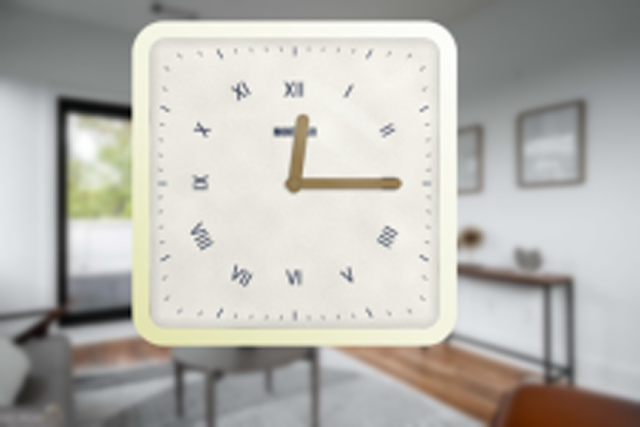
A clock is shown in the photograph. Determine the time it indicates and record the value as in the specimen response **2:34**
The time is **12:15**
